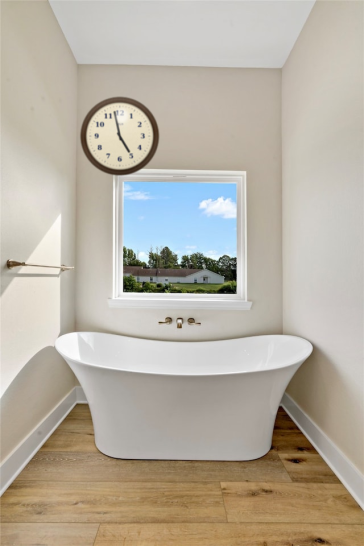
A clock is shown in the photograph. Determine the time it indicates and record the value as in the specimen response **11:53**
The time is **4:58**
